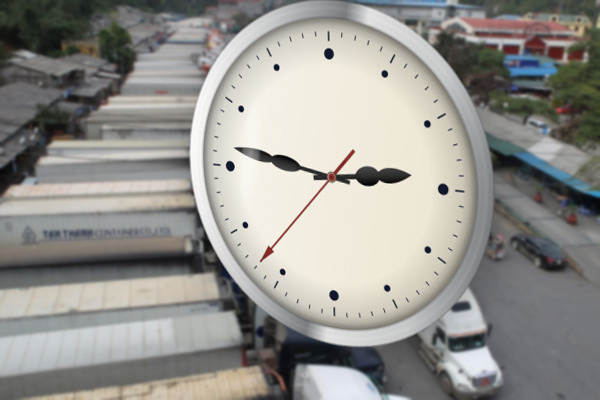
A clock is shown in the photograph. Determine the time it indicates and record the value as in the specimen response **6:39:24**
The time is **2:46:37**
